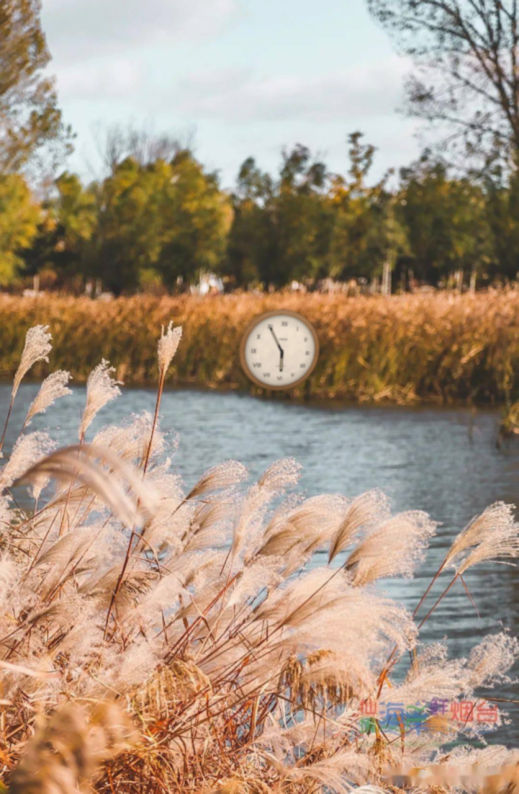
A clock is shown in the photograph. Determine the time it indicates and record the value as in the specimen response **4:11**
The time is **5:55**
